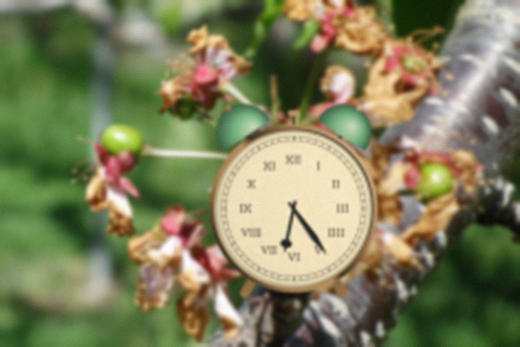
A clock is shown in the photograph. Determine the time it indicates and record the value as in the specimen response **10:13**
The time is **6:24**
